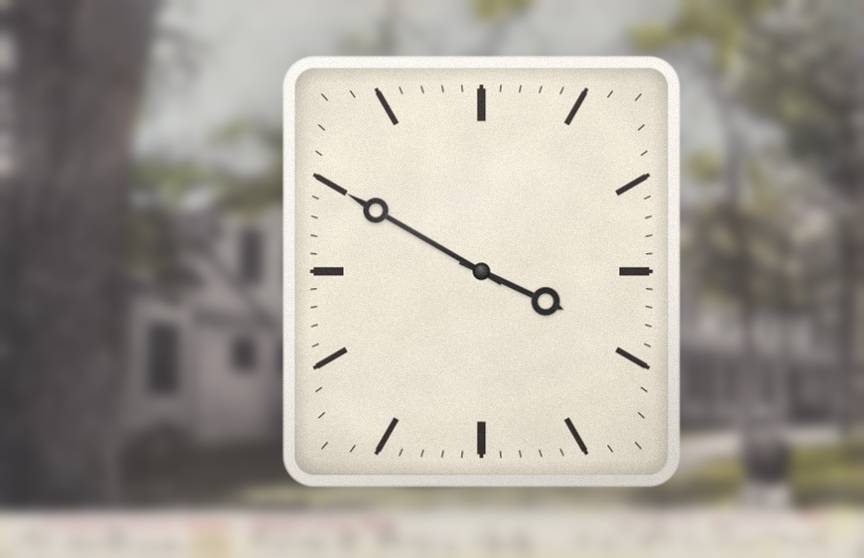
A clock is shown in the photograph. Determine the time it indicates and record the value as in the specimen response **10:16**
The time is **3:50**
